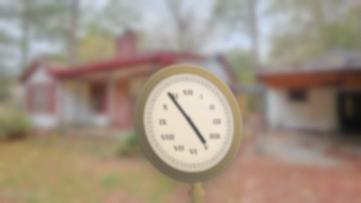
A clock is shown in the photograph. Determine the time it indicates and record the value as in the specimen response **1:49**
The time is **4:54**
